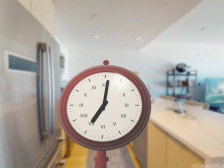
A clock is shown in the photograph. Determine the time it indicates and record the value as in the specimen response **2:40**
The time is **7:01**
